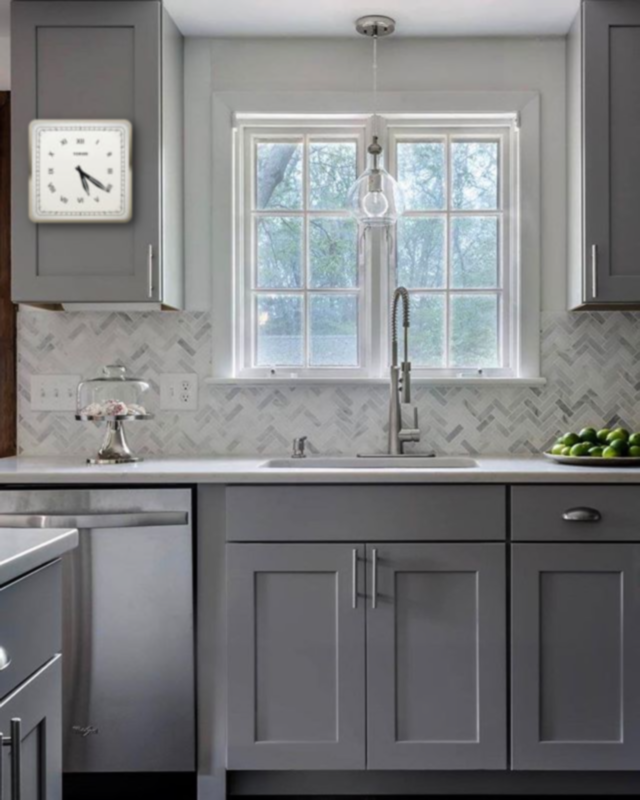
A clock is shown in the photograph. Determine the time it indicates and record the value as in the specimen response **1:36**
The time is **5:21**
